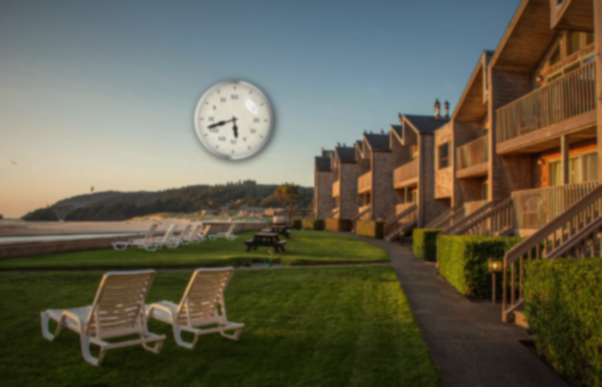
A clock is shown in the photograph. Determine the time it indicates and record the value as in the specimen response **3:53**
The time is **5:42**
